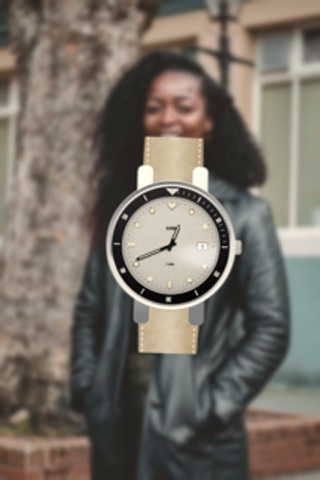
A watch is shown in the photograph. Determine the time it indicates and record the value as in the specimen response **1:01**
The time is **12:41**
